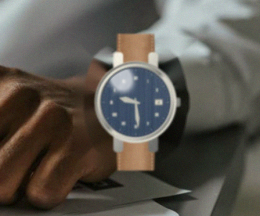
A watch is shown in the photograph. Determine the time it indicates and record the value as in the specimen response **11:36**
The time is **9:29**
